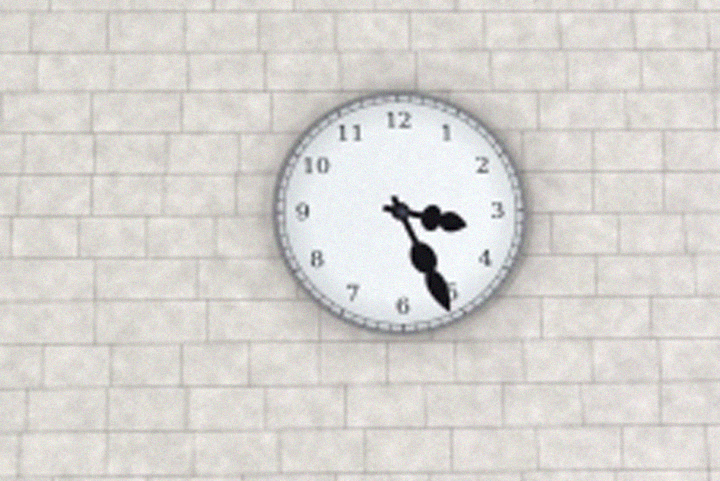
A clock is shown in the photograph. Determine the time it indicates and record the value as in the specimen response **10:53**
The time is **3:26**
